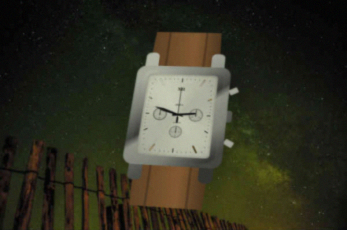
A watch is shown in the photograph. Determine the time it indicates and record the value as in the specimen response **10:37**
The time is **2:48**
